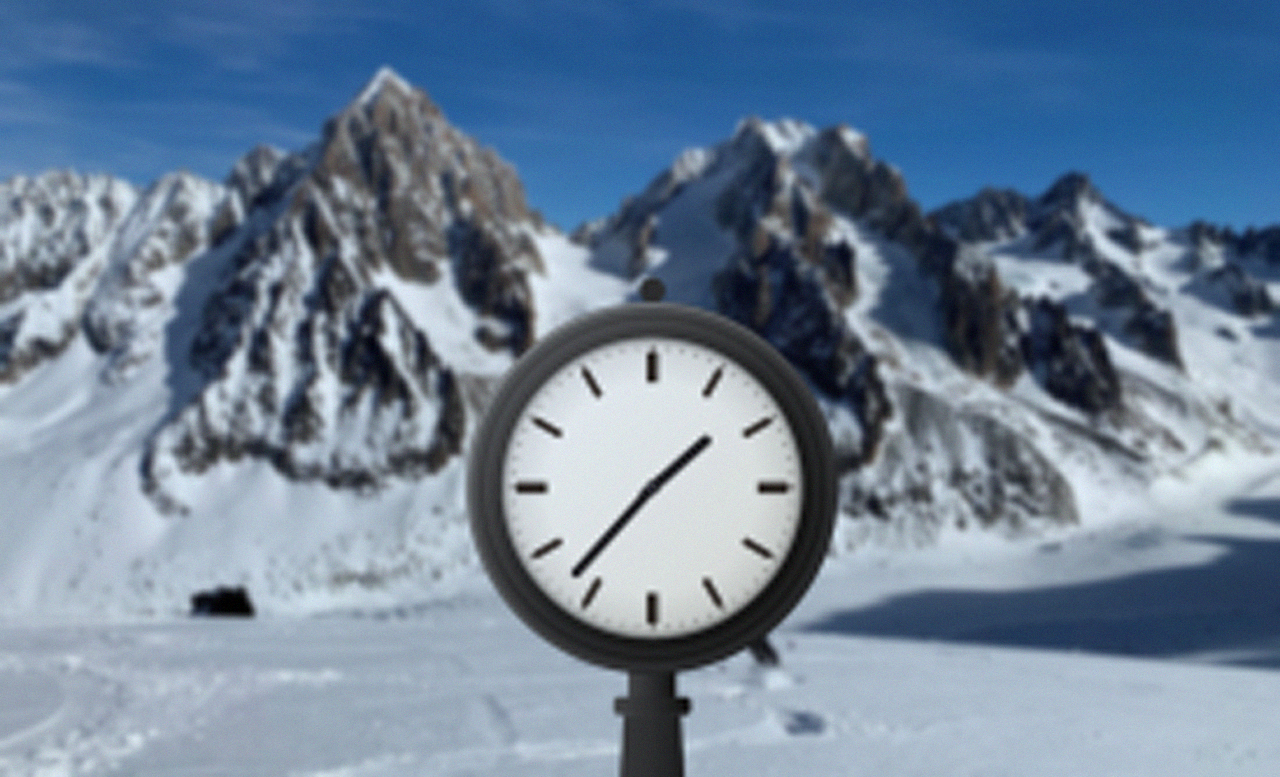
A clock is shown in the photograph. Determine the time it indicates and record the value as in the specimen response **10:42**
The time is **1:37**
